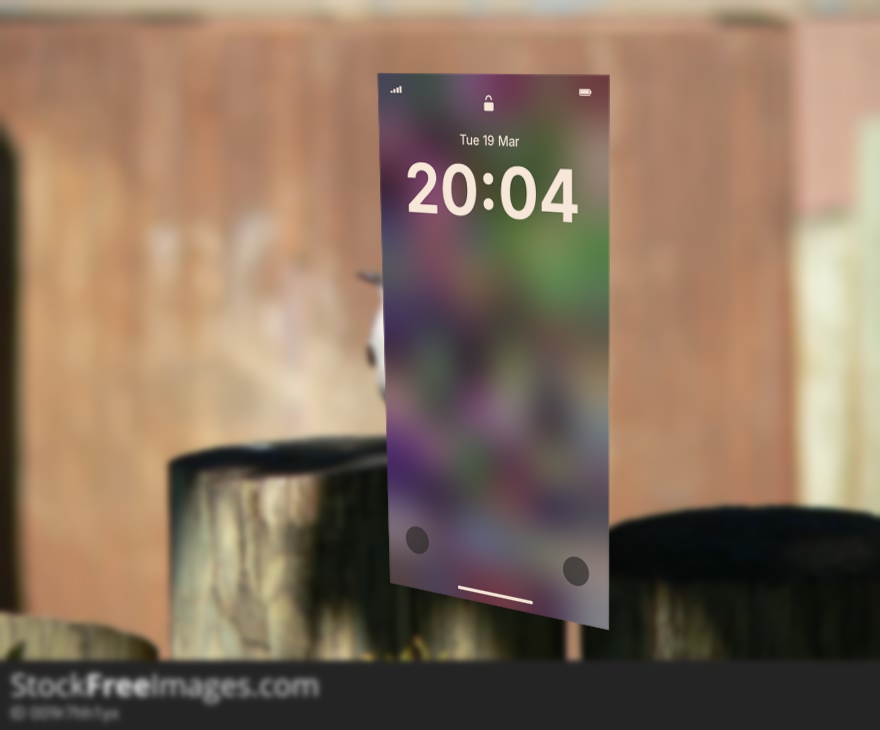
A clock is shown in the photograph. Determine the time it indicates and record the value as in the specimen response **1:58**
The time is **20:04**
